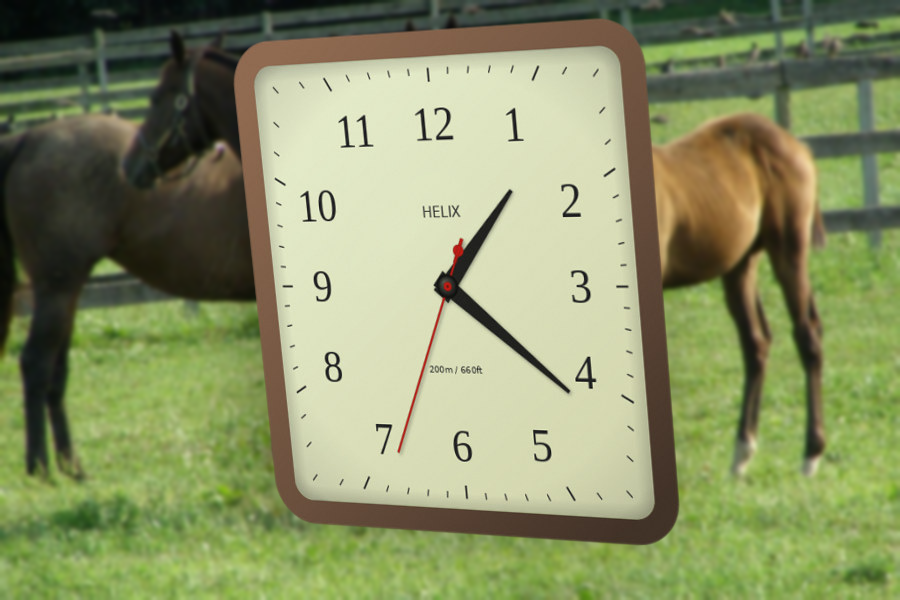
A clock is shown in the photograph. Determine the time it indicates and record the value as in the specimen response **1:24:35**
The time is **1:21:34**
